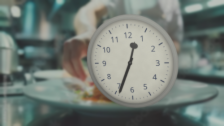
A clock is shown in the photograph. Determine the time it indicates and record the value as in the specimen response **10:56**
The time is **12:34**
